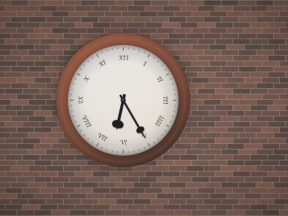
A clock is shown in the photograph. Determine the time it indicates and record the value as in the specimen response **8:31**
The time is **6:25**
